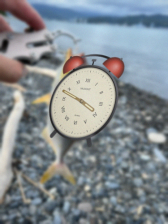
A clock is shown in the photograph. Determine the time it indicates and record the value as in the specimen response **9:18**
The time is **3:48**
